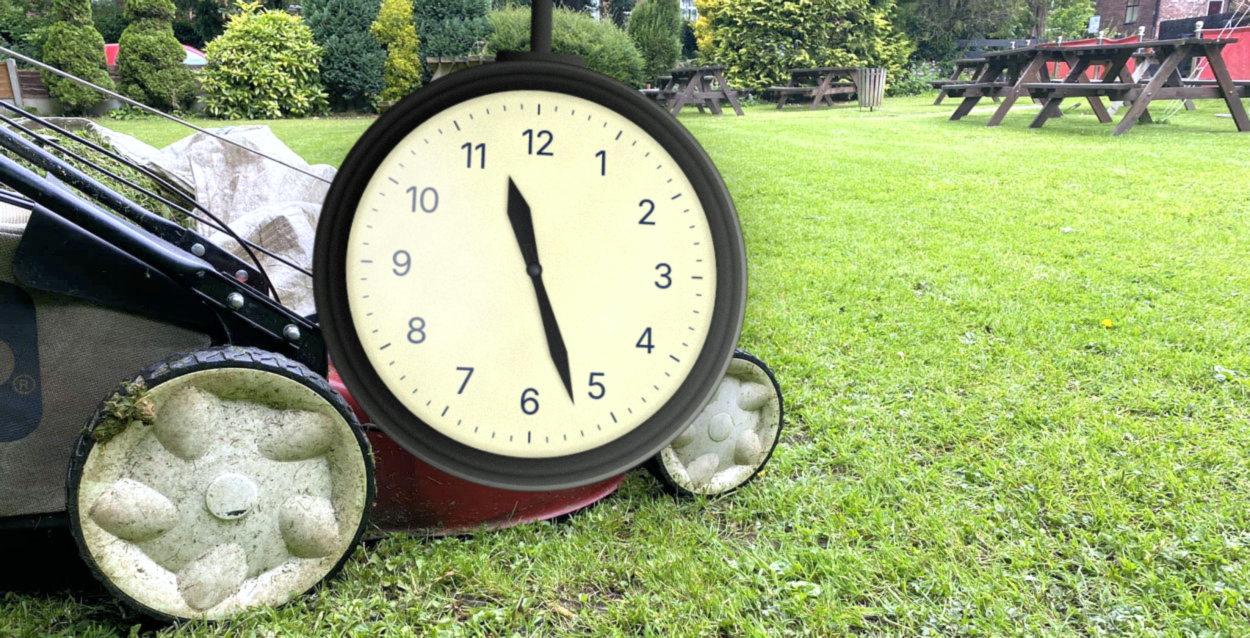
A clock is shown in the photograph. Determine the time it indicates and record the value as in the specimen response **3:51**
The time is **11:27**
